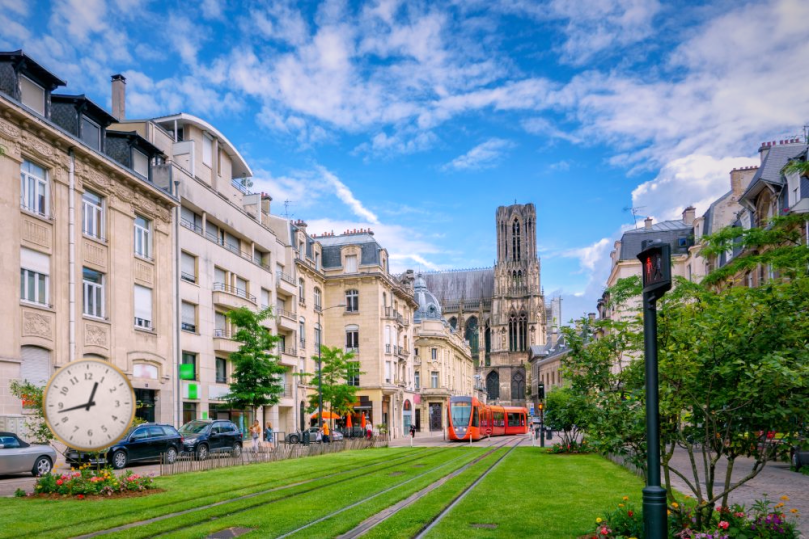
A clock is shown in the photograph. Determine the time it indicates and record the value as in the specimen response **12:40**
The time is **12:43**
